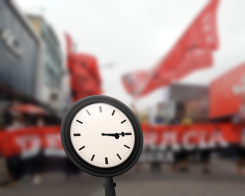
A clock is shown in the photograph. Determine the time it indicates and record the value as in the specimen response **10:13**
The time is **3:15**
